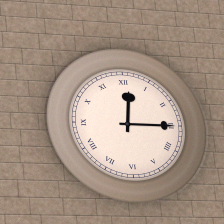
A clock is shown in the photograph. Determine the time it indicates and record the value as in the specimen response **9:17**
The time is **12:15**
